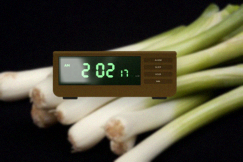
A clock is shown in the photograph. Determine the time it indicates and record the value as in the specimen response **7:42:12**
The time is **2:02:17**
